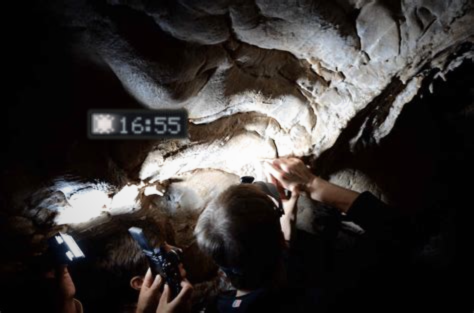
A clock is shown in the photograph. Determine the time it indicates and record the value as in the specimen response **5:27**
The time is **16:55**
